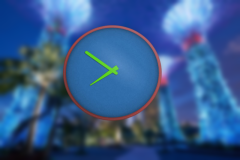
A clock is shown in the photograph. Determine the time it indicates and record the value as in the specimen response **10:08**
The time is **7:51**
